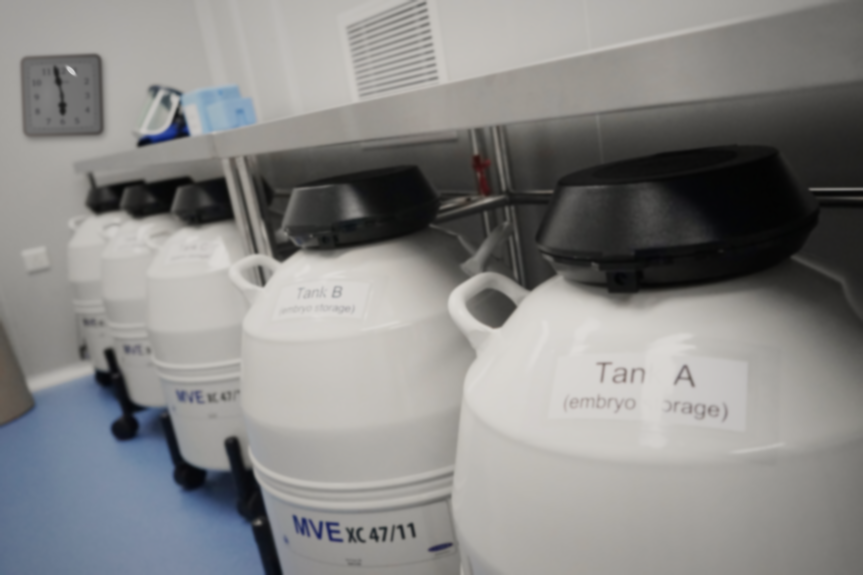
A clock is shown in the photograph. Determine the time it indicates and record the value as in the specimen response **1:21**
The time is **5:58**
